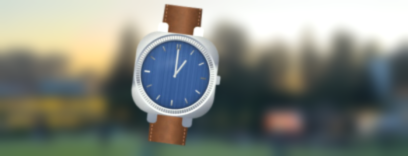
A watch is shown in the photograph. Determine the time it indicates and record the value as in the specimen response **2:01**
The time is **1:00**
